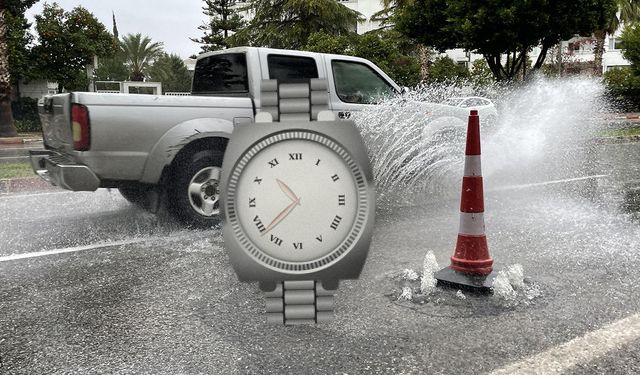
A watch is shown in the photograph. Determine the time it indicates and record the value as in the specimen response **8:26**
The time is **10:38**
